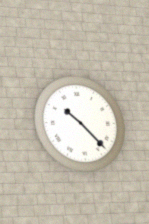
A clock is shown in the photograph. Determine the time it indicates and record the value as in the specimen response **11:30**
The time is **10:23**
